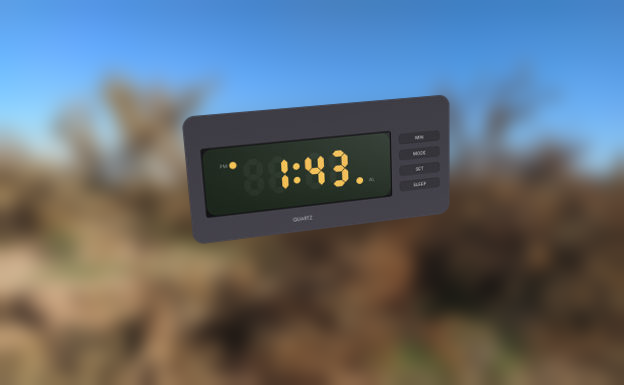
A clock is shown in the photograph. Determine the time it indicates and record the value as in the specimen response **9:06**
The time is **1:43**
